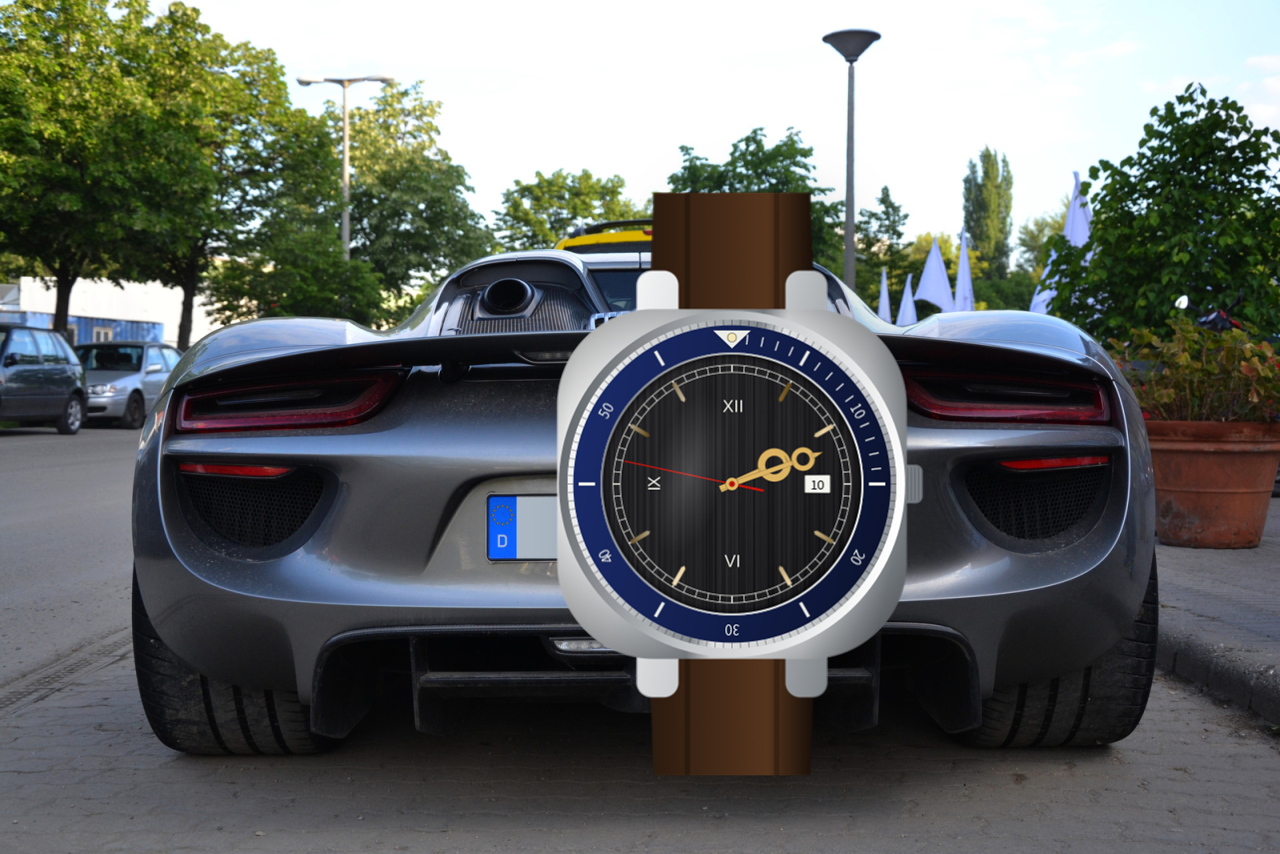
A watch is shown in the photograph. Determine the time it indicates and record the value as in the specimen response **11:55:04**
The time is **2:11:47**
